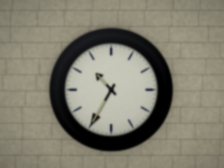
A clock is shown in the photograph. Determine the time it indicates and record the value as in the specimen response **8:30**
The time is **10:35**
